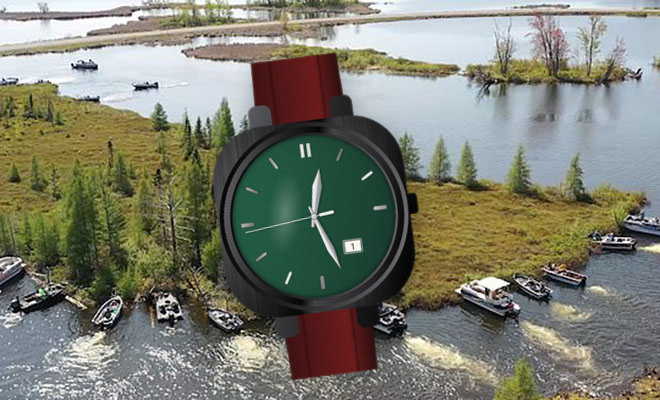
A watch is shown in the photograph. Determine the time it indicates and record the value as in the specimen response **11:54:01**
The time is **12:26:44**
